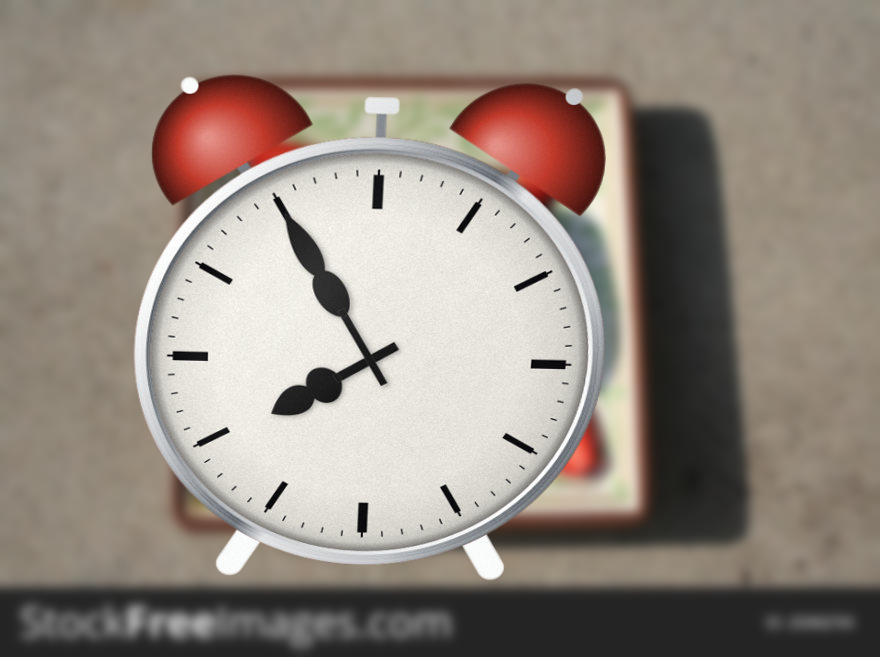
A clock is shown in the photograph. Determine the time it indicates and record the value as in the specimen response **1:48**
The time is **7:55**
